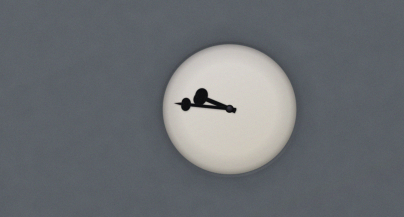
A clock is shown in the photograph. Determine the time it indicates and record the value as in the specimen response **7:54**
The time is **9:46**
